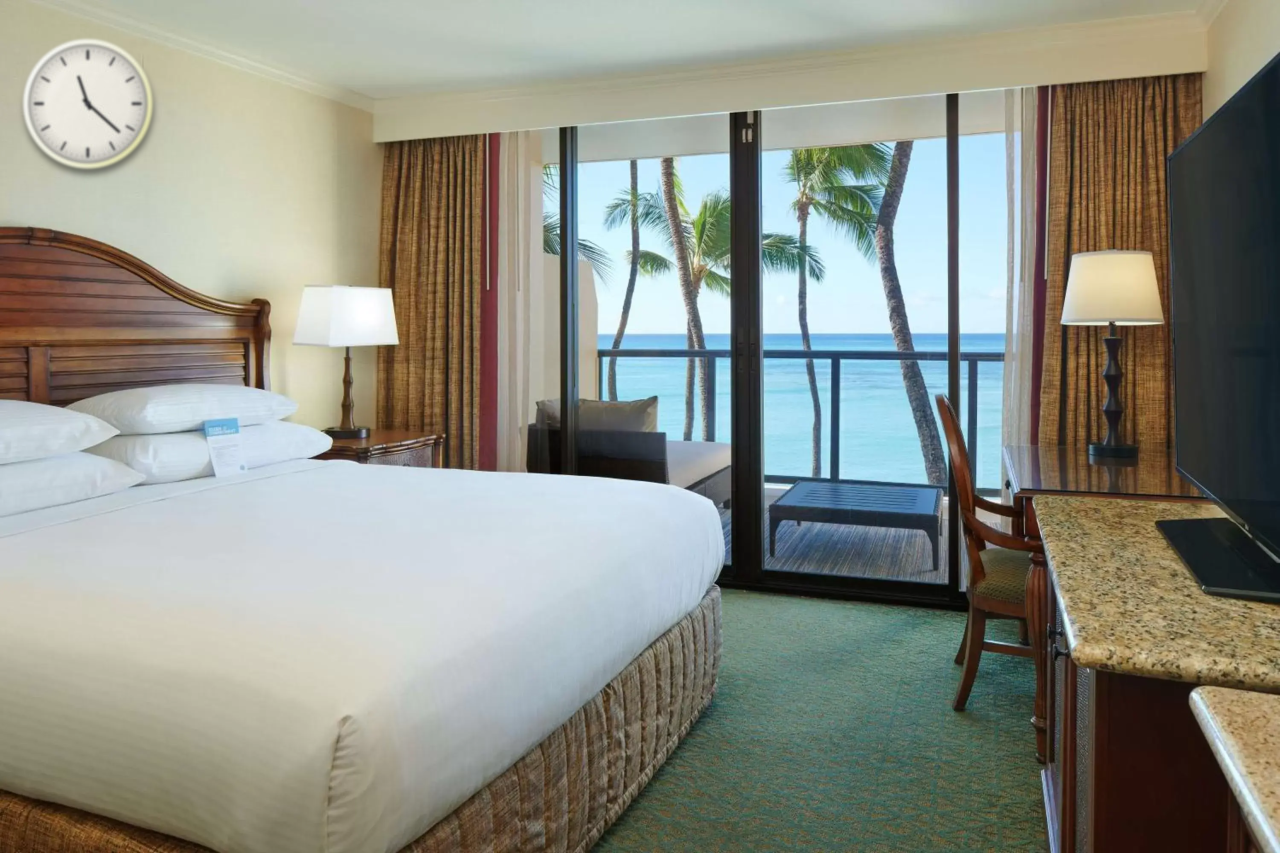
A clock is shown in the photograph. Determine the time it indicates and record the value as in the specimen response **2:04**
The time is **11:22**
